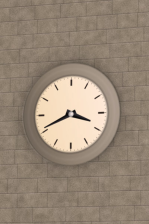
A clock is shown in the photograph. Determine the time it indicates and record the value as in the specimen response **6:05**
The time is **3:41**
